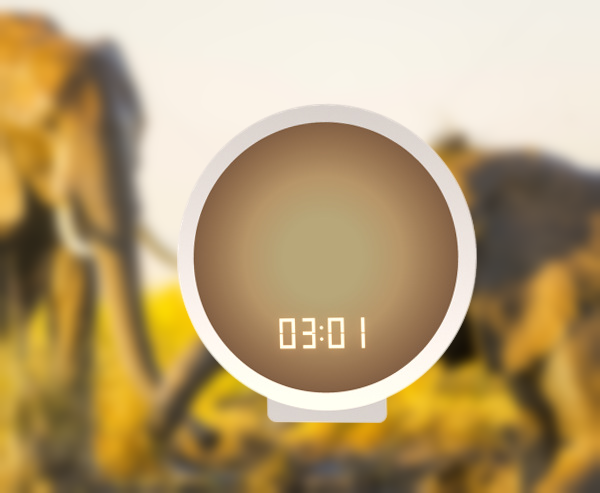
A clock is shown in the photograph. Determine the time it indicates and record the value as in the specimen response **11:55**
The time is **3:01**
